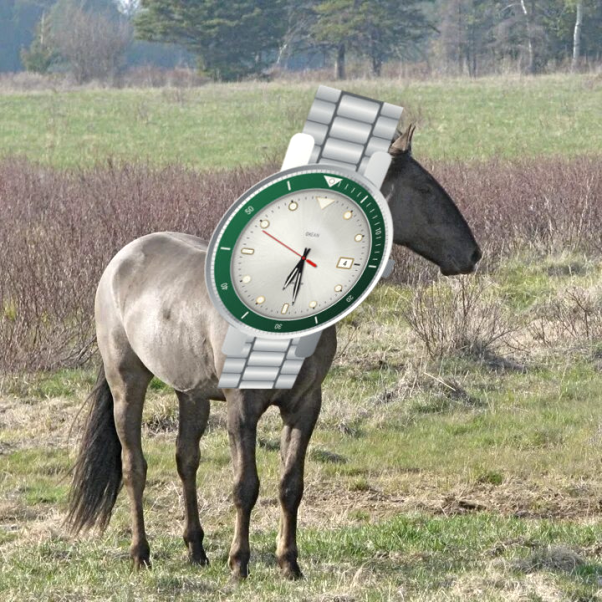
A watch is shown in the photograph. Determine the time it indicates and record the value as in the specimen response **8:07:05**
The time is **6:28:49**
